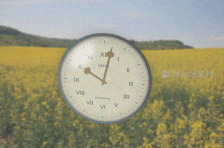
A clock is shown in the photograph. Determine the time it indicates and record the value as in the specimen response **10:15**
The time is **10:02**
